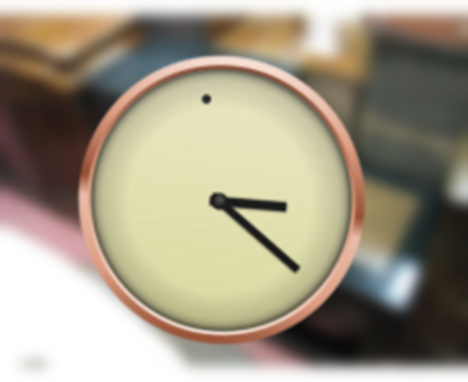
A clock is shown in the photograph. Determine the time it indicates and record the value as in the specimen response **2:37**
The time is **3:23**
